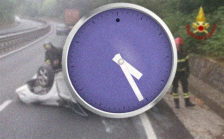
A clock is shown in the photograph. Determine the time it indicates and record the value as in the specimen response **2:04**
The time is **4:26**
